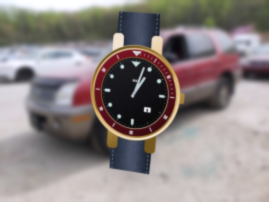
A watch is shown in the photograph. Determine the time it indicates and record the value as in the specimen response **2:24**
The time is **1:03**
